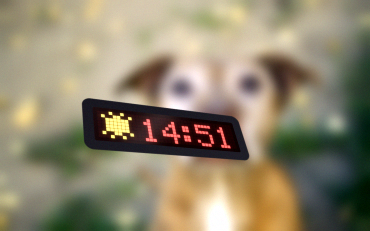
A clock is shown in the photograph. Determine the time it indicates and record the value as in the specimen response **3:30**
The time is **14:51**
